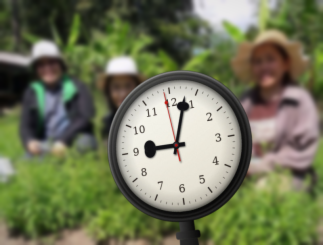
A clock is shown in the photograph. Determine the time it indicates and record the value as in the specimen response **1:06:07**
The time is **9:02:59**
